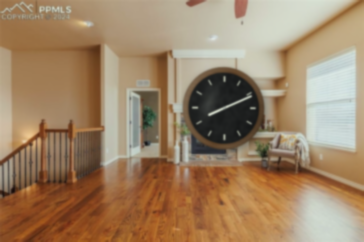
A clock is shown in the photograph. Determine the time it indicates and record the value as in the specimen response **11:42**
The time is **8:11**
